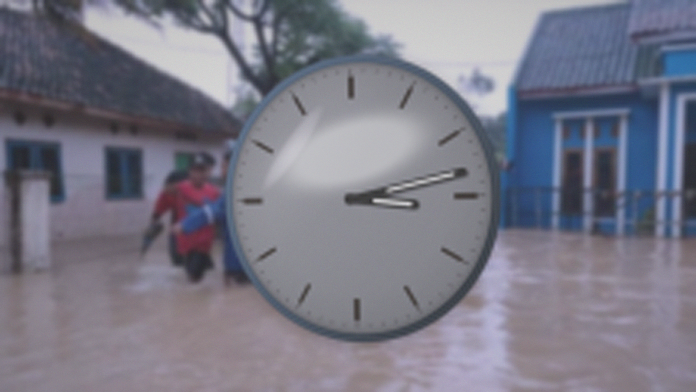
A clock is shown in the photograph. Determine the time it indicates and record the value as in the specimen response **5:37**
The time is **3:13**
